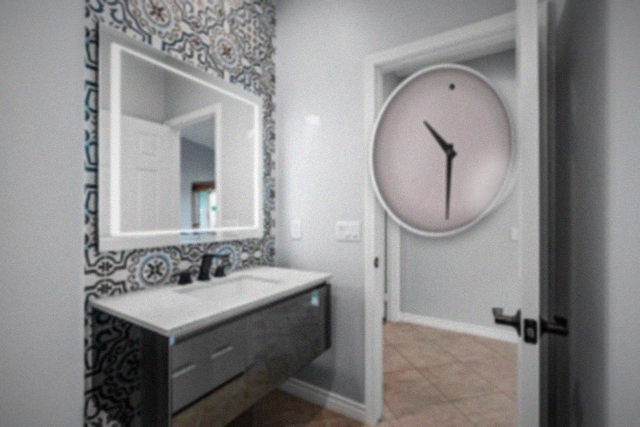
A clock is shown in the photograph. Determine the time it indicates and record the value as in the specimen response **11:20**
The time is **10:30**
